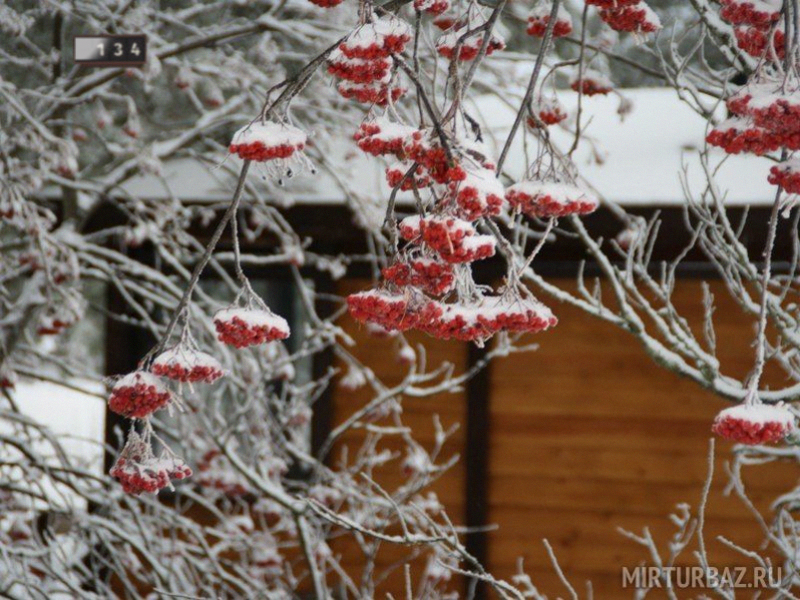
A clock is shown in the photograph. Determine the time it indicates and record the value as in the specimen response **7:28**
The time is **1:34**
